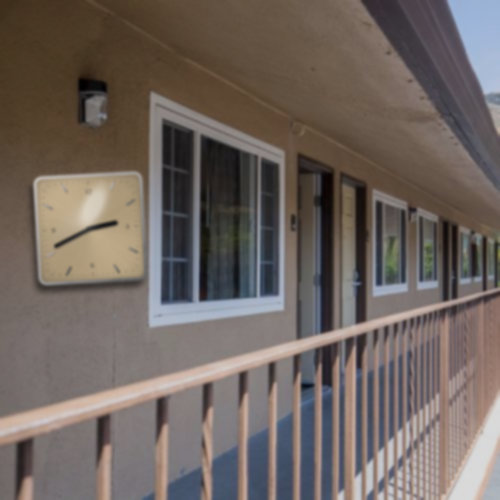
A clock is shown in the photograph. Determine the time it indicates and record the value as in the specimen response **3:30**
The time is **2:41**
